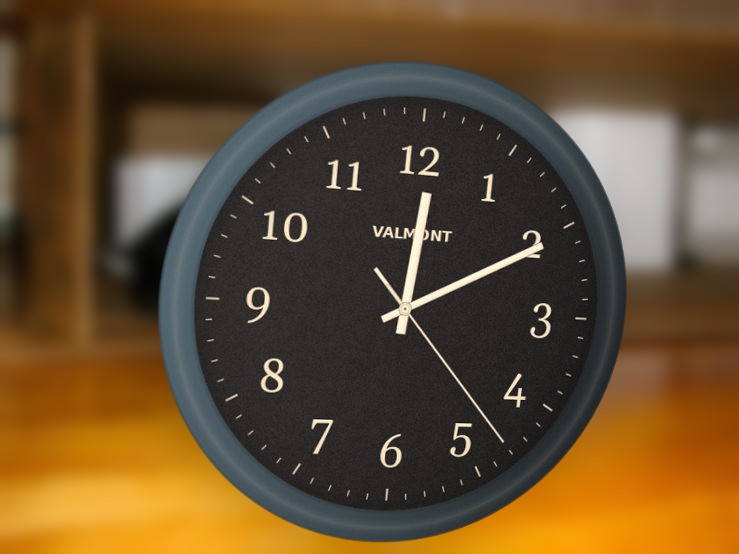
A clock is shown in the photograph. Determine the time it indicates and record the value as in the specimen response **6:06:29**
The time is **12:10:23**
